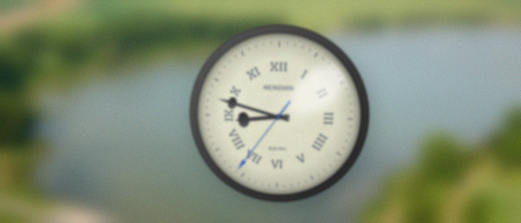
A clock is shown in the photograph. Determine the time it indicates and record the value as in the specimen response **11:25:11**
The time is **8:47:36**
